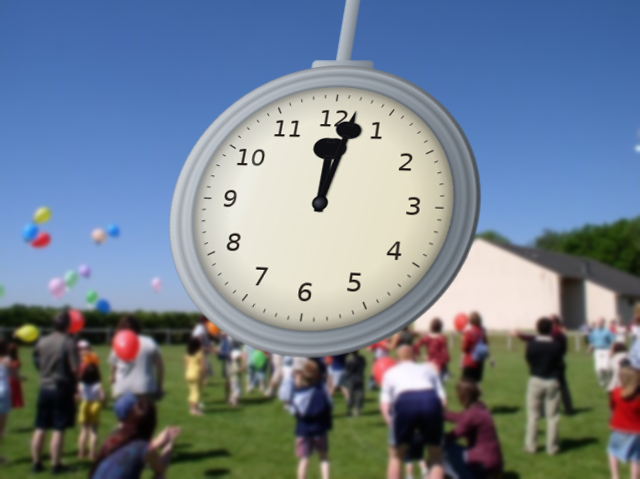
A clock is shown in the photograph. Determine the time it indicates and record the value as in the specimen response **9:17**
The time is **12:02**
